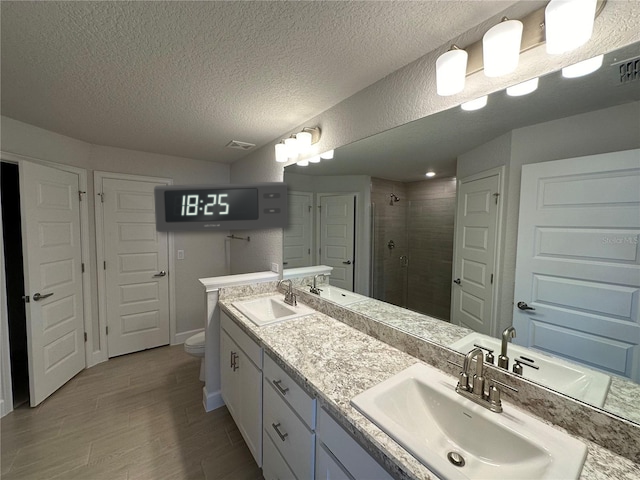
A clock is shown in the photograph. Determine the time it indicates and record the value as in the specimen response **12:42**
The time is **18:25**
